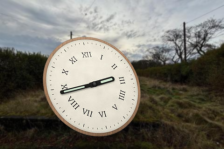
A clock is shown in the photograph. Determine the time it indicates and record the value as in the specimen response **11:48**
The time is **2:44**
